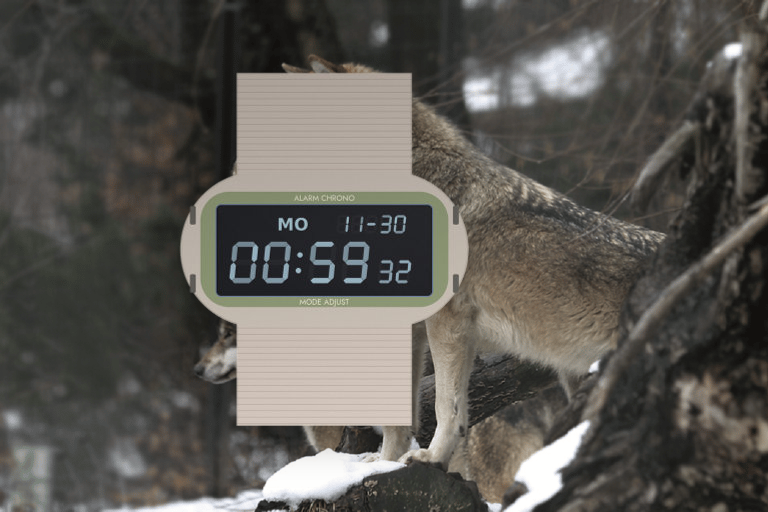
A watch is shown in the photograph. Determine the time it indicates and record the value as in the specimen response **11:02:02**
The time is **0:59:32**
